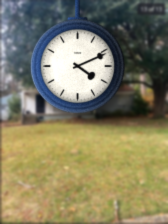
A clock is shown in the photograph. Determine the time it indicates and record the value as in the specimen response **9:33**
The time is **4:11**
